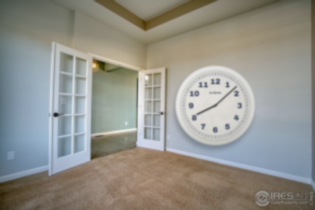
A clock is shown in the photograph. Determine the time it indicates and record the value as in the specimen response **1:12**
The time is **8:08**
